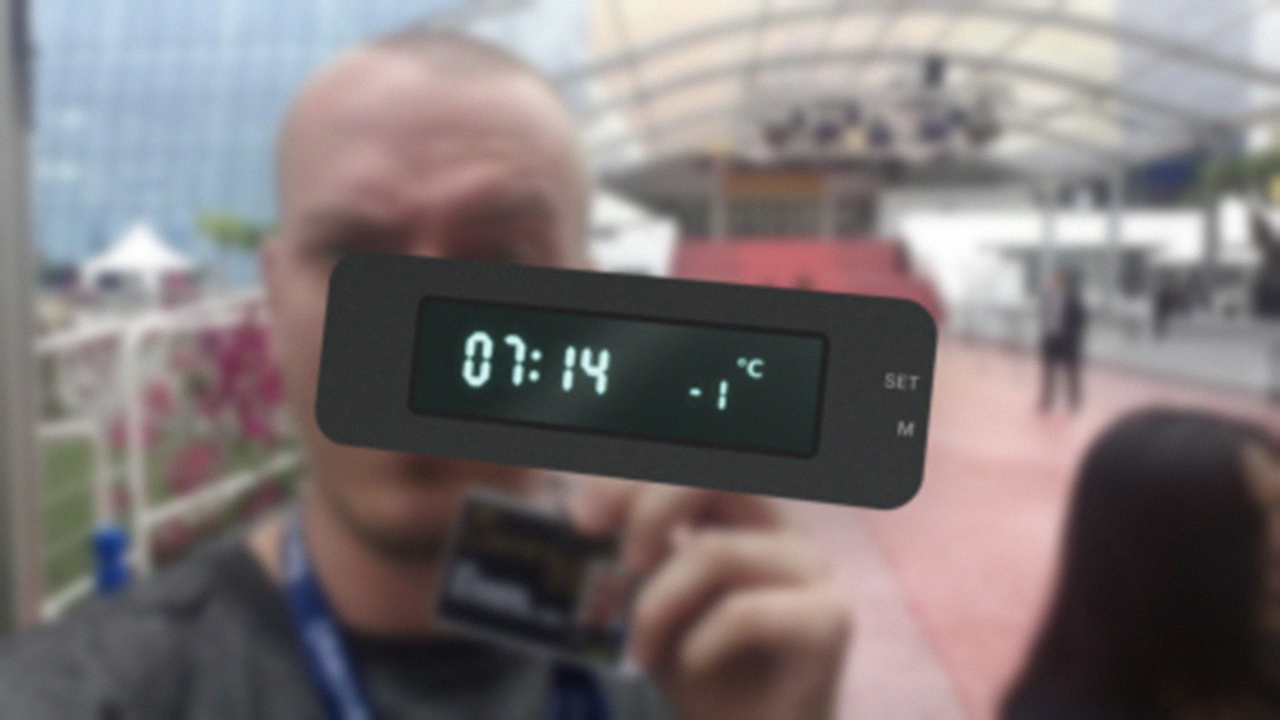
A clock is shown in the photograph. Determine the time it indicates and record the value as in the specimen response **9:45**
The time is **7:14**
